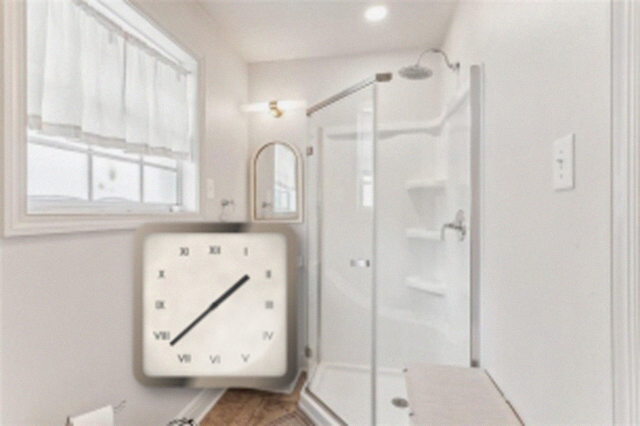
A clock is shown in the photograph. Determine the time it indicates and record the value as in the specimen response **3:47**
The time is **1:38**
